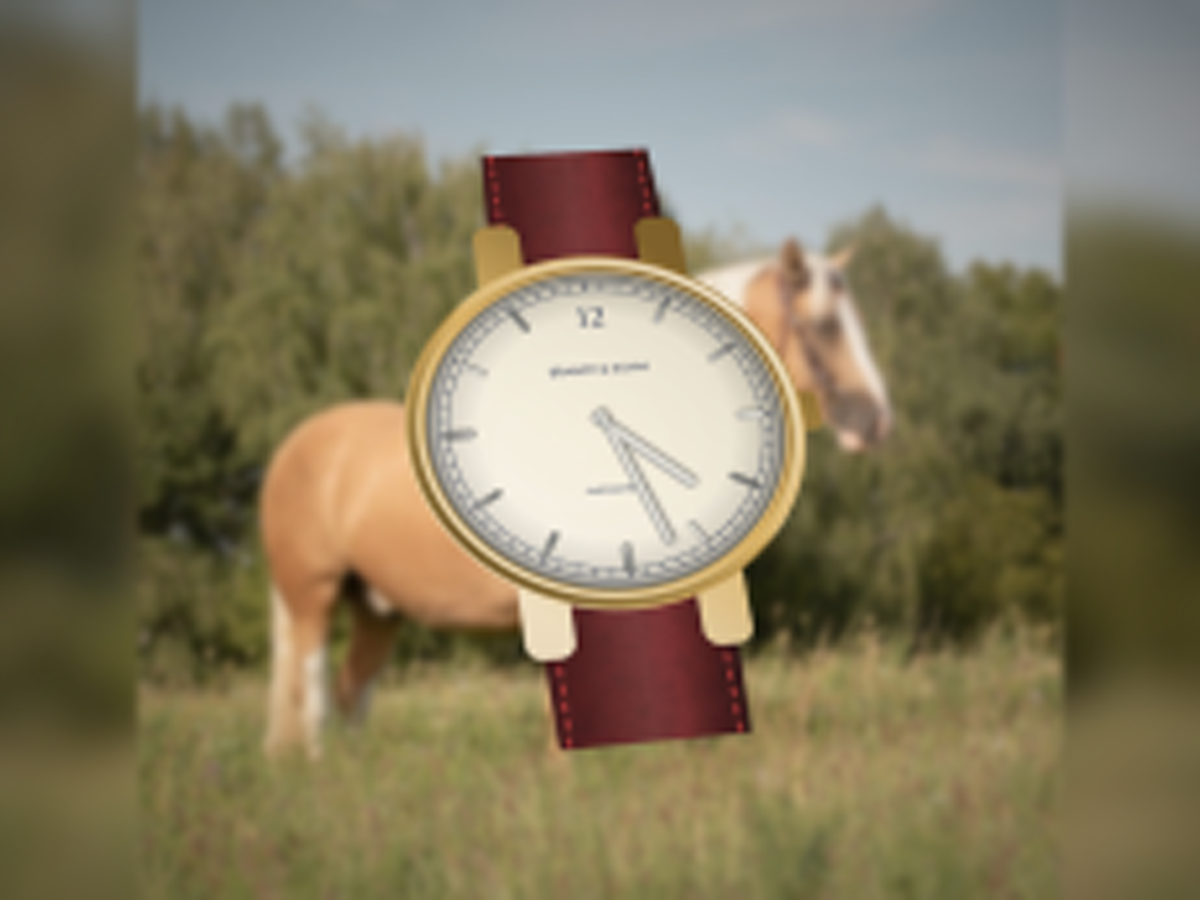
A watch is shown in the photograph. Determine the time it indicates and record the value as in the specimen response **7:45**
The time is **4:27**
